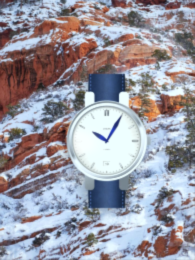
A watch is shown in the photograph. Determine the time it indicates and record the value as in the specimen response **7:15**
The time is **10:05**
